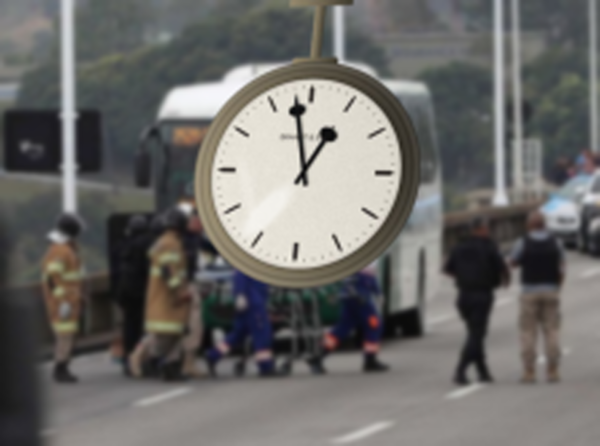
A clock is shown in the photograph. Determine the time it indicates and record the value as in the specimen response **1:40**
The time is **12:58**
